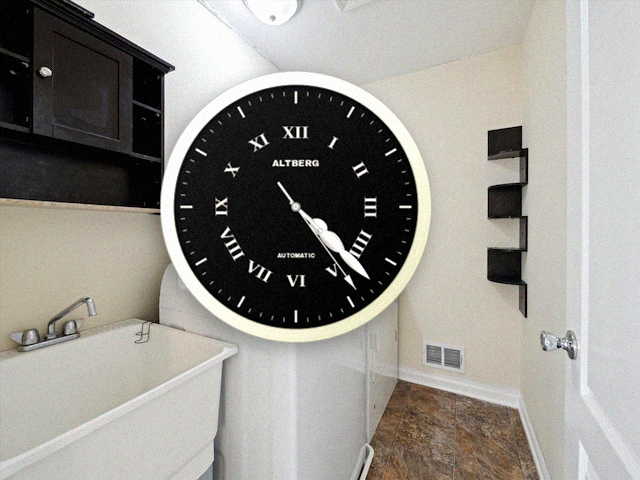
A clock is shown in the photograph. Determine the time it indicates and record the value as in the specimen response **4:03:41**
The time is **4:22:24**
